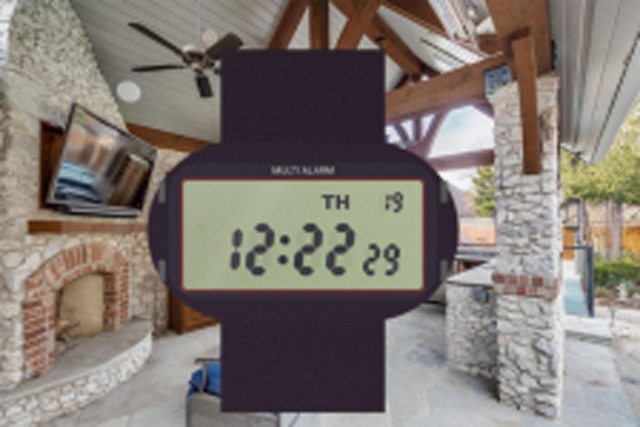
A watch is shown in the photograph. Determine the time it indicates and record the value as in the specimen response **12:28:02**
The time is **12:22:29**
